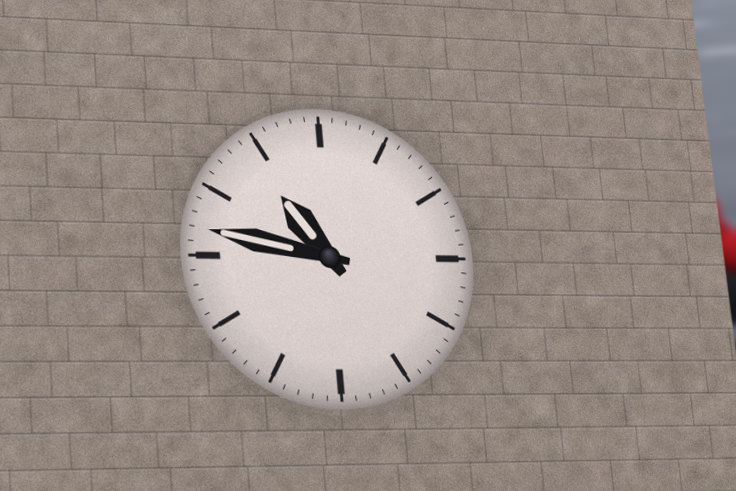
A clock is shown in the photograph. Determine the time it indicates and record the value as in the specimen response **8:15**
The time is **10:47**
